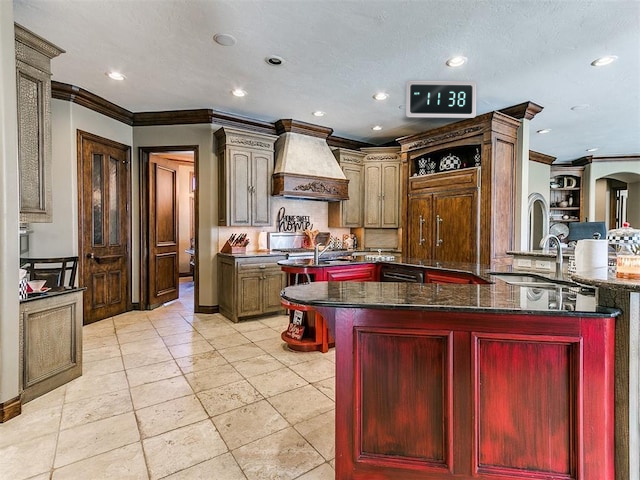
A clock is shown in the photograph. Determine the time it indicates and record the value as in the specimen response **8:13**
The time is **11:38**
